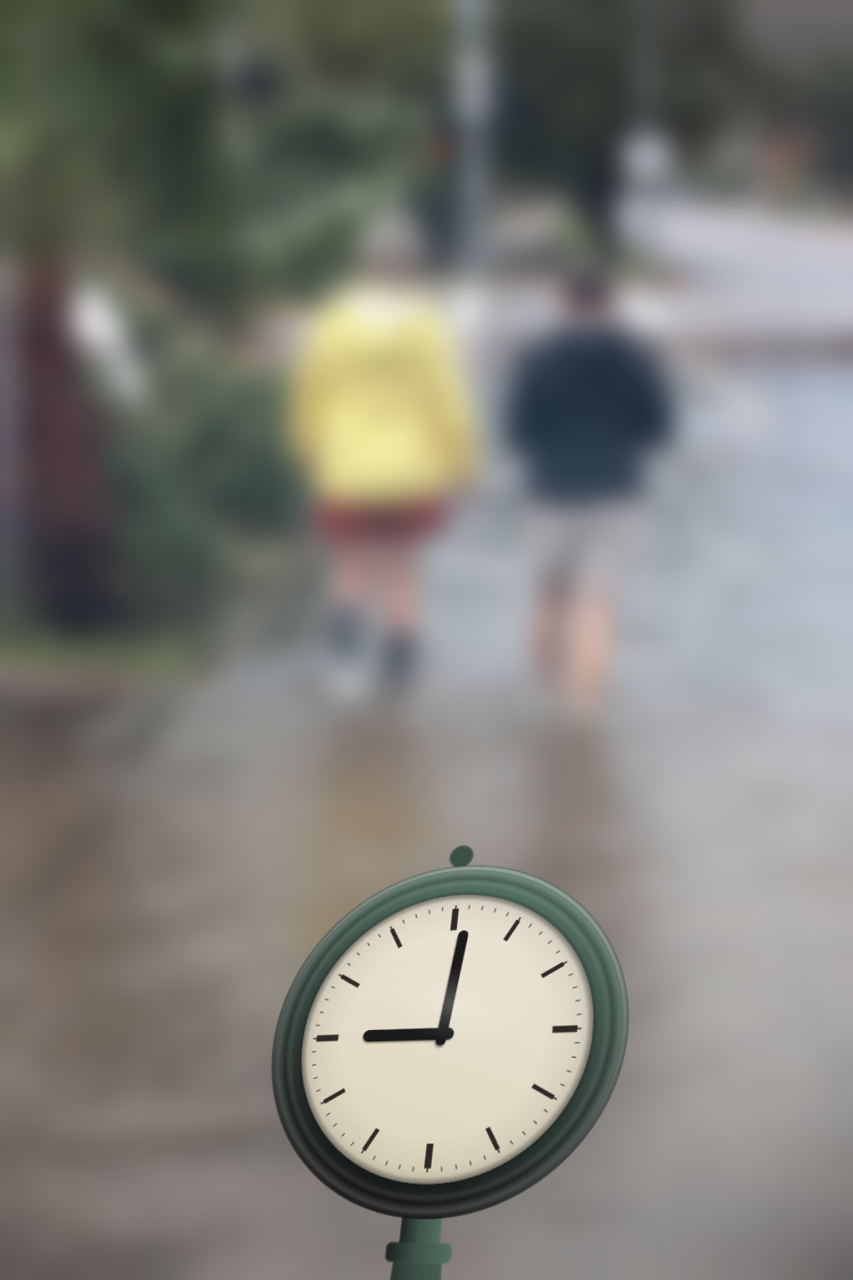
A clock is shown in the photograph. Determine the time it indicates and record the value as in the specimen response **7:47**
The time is **9:01**
